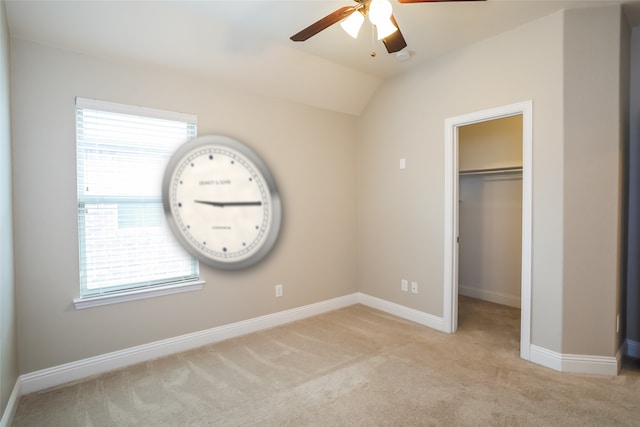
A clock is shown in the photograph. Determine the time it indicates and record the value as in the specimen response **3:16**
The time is **9:15**
